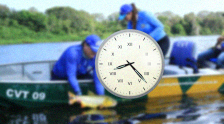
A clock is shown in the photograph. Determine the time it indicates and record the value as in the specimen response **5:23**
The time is **8:23**
